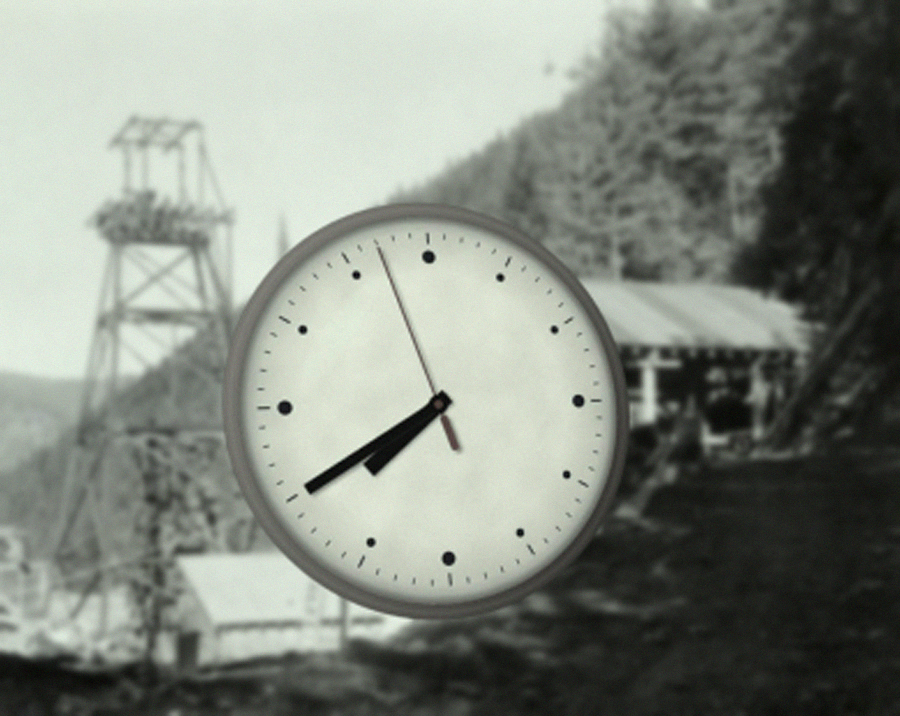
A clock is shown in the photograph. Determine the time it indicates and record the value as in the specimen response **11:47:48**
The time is **7:39:57**
